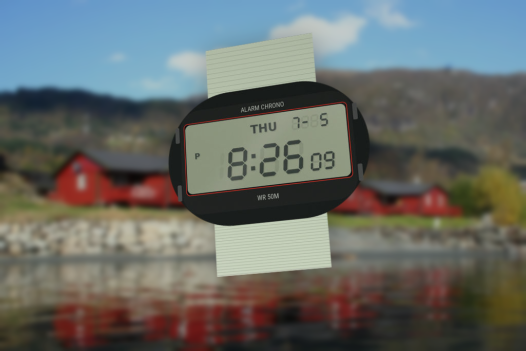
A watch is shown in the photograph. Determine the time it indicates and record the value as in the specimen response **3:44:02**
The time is **8:26:09**
